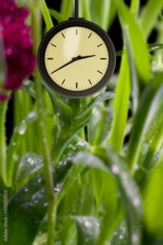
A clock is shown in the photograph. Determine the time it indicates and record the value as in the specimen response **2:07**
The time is **2:40**
